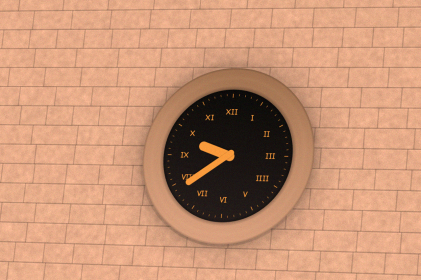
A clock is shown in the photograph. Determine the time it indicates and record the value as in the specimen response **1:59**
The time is **9:39**
